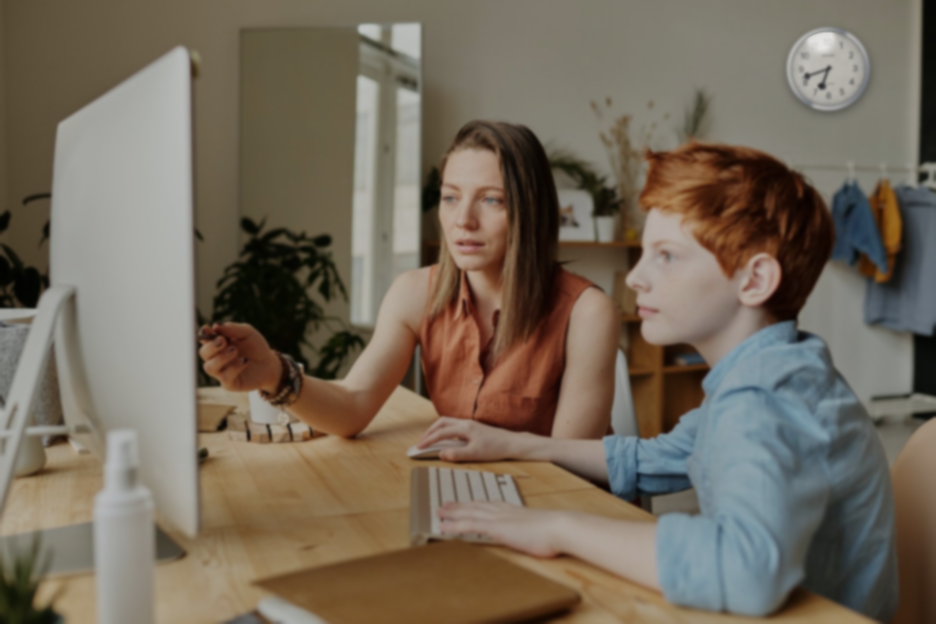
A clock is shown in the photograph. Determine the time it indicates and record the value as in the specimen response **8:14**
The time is **6:42**
